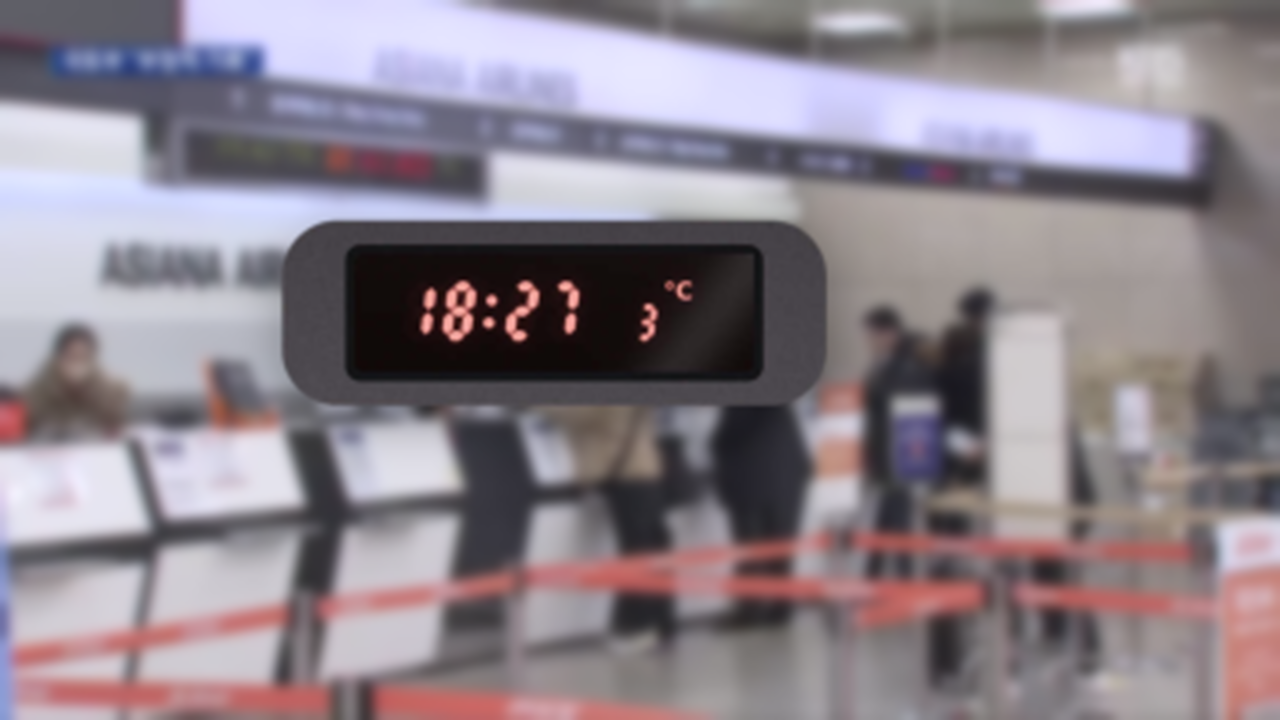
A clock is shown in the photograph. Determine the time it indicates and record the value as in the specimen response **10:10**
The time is **18:27**
